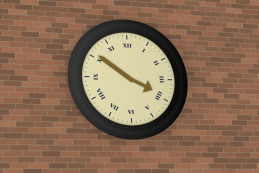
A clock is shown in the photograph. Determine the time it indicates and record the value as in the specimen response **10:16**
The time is **3:51**
